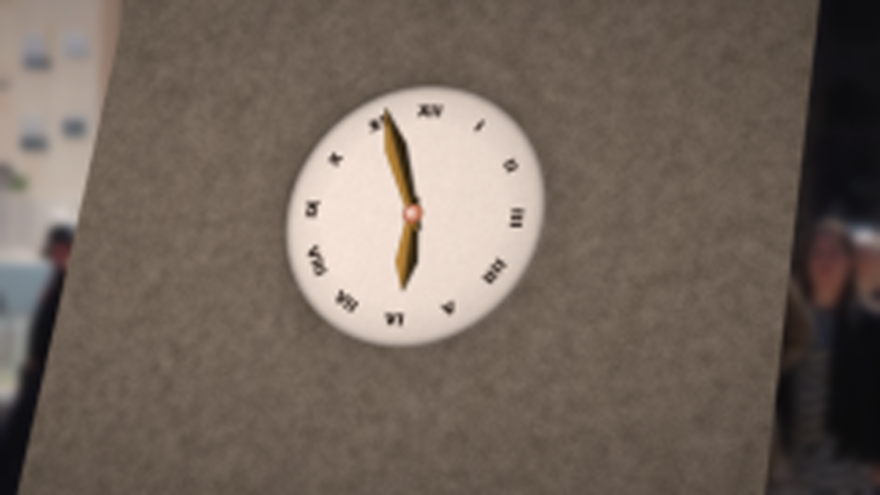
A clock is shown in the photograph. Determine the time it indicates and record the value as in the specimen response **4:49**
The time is **5:56**
